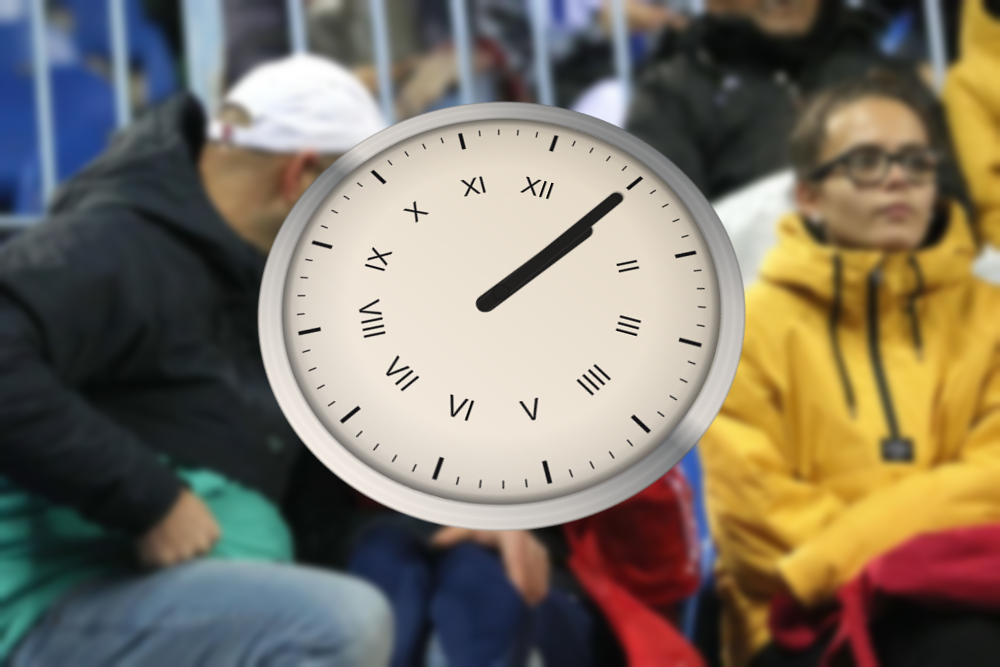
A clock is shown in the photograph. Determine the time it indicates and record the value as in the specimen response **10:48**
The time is **1:05**
